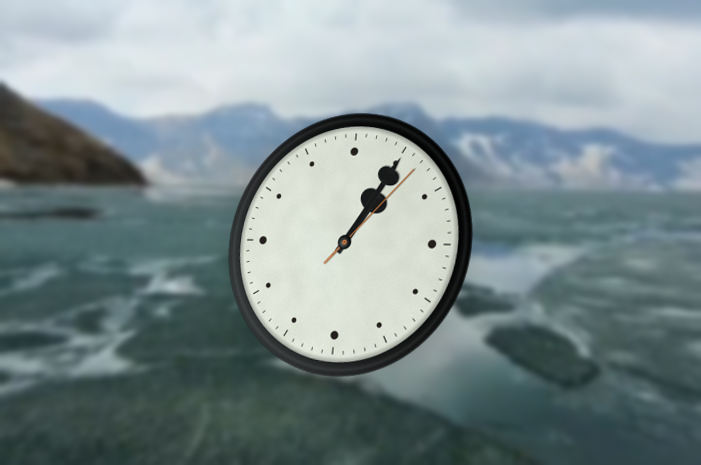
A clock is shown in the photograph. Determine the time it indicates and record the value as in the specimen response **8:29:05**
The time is **1:05:07**
